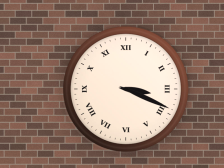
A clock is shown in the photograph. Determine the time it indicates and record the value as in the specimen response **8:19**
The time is **3:19**
